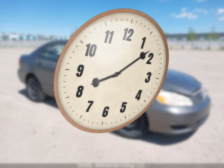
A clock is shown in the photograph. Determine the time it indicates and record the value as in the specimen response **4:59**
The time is **8:08**
